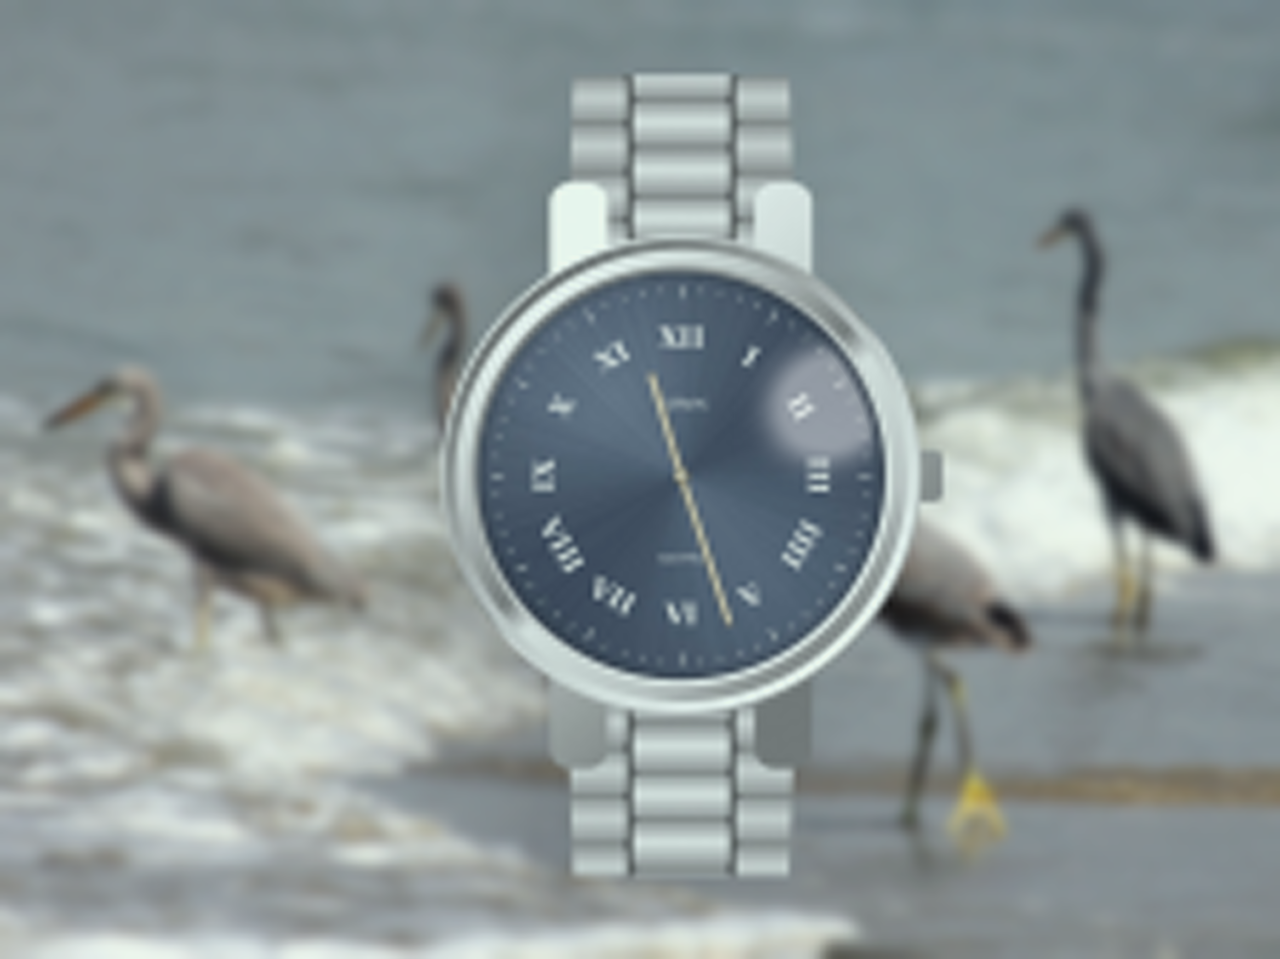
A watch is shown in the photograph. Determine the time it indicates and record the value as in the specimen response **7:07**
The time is **11:27**
